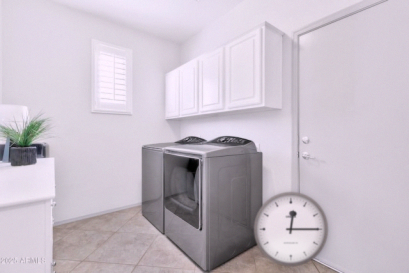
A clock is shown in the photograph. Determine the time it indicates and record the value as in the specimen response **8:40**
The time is **12:15**
